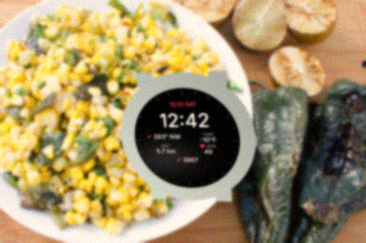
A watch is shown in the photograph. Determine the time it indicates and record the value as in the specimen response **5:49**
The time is **12:42**
